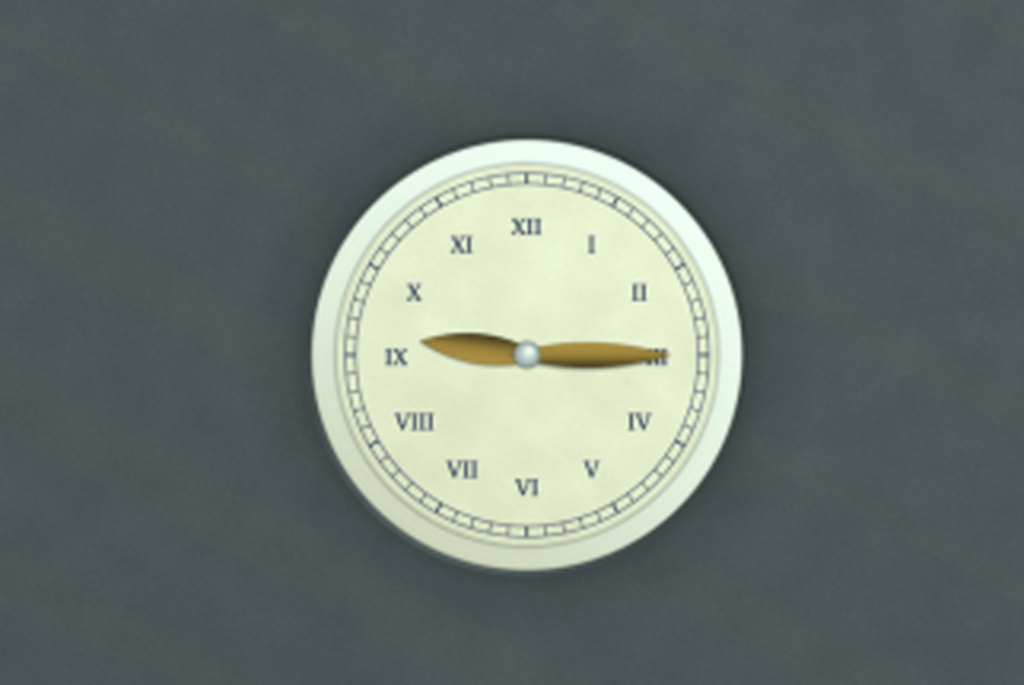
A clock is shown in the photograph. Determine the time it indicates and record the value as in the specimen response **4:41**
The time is **9:15**
